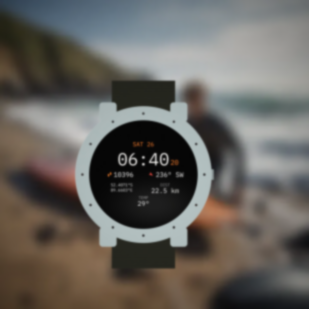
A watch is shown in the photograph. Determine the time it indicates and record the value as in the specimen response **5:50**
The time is **6:40**
